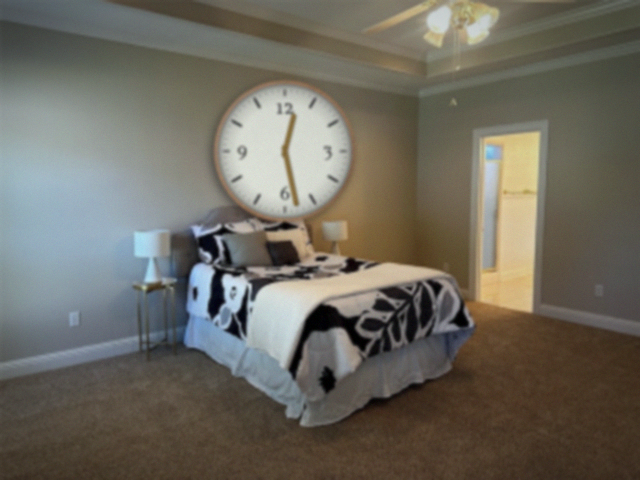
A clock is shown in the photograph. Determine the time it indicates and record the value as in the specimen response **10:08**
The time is **12:28**
